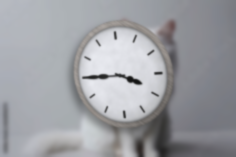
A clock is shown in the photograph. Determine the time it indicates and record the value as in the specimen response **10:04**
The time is **3:45**
